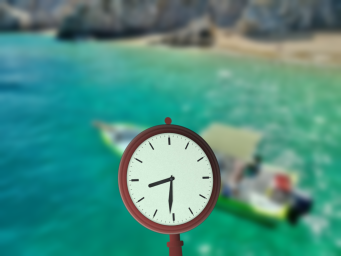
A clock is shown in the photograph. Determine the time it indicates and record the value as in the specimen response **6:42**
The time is **8:31**
